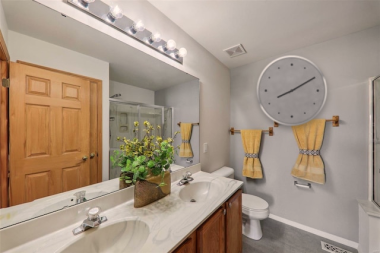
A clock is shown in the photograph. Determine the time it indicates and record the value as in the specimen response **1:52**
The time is **8:10**
